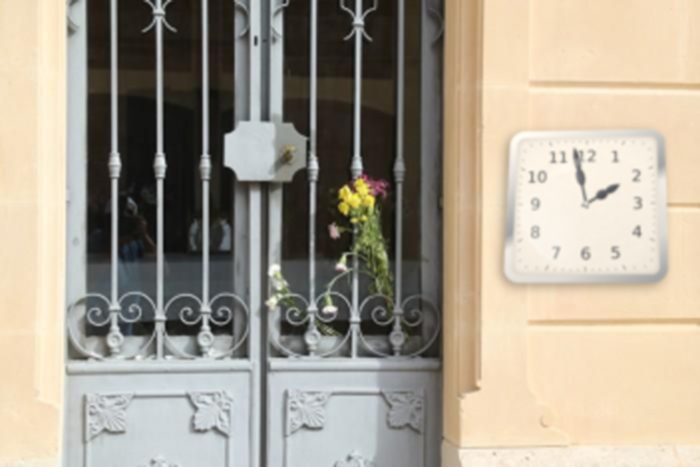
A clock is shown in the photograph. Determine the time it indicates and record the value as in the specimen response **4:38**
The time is **1:58**
